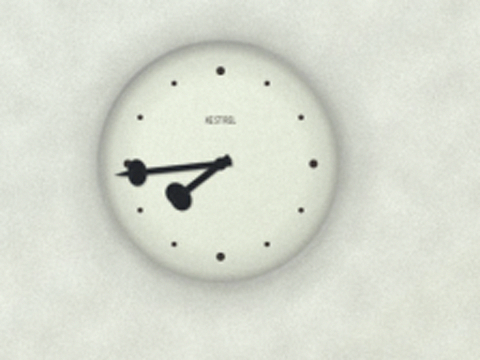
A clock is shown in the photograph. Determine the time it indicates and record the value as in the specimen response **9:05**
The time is **7:44**
